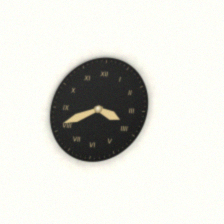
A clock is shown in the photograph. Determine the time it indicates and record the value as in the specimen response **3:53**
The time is **3:41**
